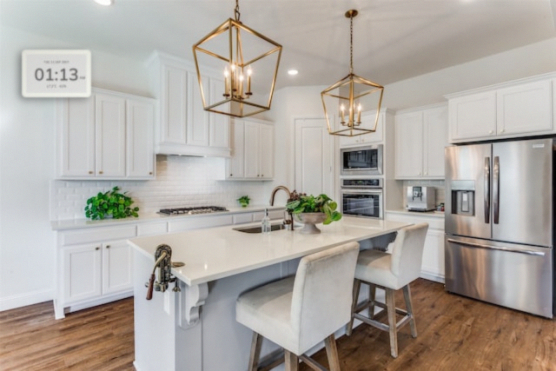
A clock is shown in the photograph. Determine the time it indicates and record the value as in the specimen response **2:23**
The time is **1:13**
